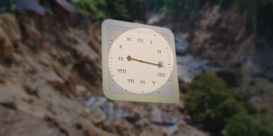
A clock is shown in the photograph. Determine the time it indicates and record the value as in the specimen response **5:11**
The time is **9:16**
